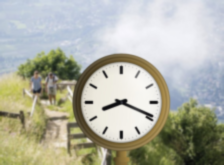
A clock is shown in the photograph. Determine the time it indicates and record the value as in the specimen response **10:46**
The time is **8:19**
